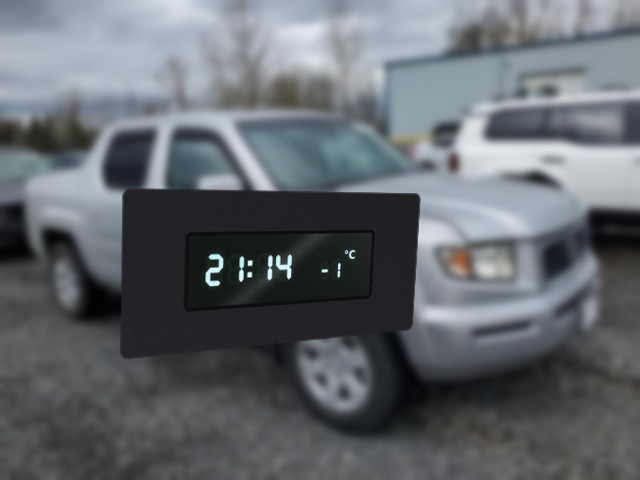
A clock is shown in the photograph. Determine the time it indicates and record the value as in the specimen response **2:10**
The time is **21:14**
